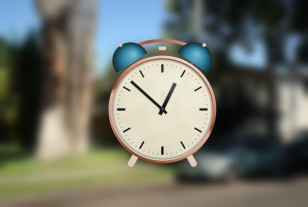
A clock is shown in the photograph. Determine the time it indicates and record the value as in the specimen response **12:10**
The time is **12:52**
